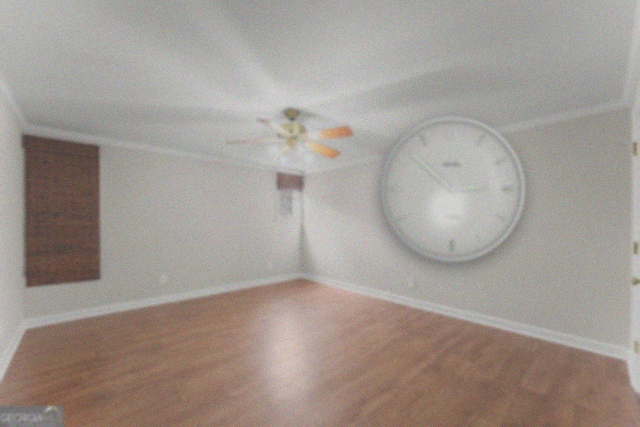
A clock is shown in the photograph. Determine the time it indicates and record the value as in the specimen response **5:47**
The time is **2:52**
